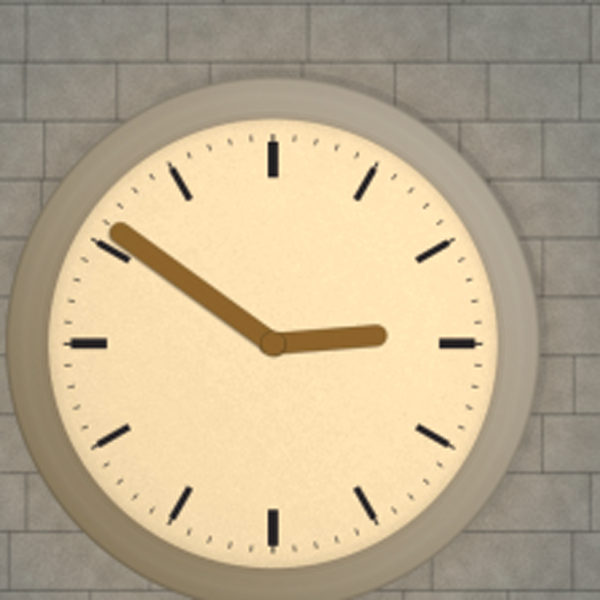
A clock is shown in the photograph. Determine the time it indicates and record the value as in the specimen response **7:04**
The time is **2:51**
